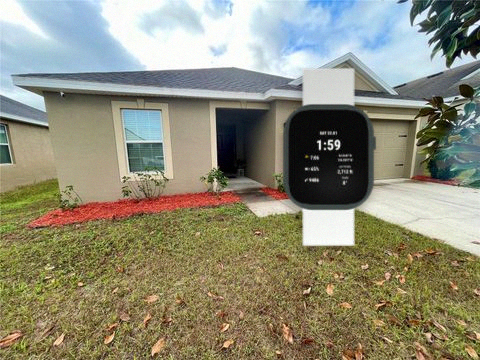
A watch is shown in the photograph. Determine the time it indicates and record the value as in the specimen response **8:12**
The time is **1:59**
